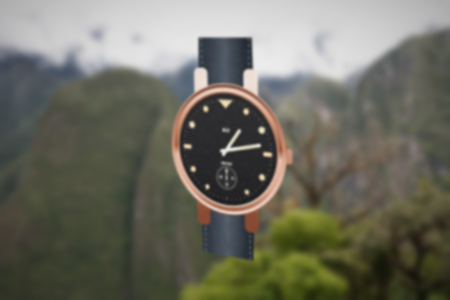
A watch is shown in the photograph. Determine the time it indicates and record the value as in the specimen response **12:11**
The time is **1:13**
